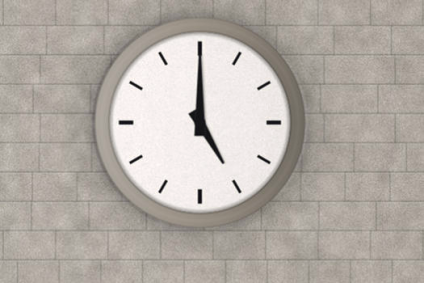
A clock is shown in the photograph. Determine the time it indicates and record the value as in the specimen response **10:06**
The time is **5:00**
